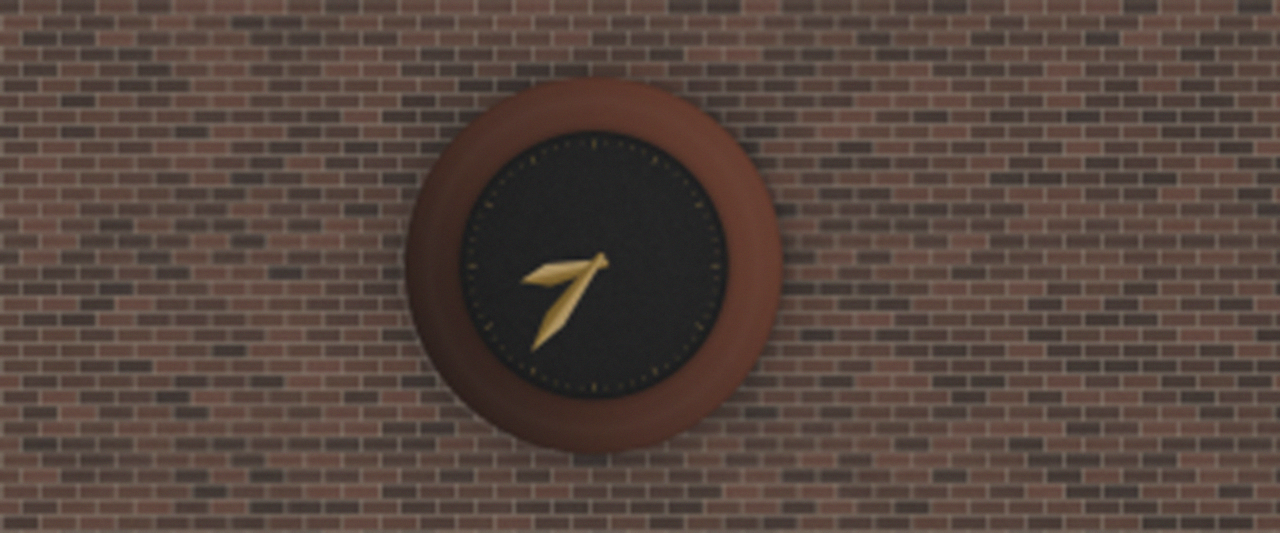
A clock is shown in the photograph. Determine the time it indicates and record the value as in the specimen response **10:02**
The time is **8:36**
